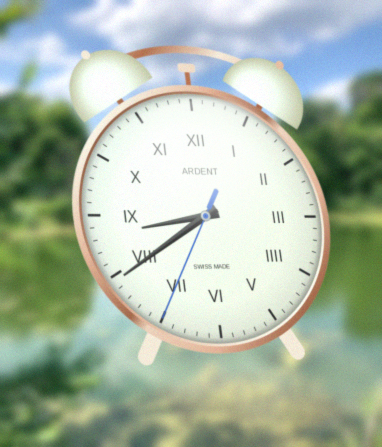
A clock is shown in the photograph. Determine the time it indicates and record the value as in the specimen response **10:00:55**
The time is **8:39:35**
